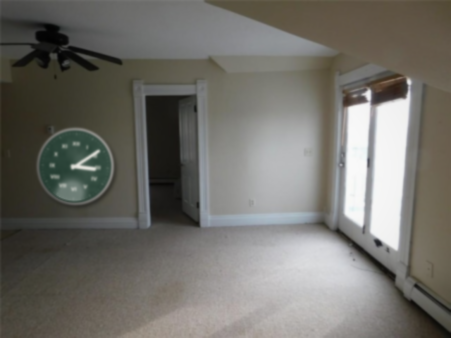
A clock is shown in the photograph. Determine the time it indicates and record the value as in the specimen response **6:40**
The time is **3:09**
